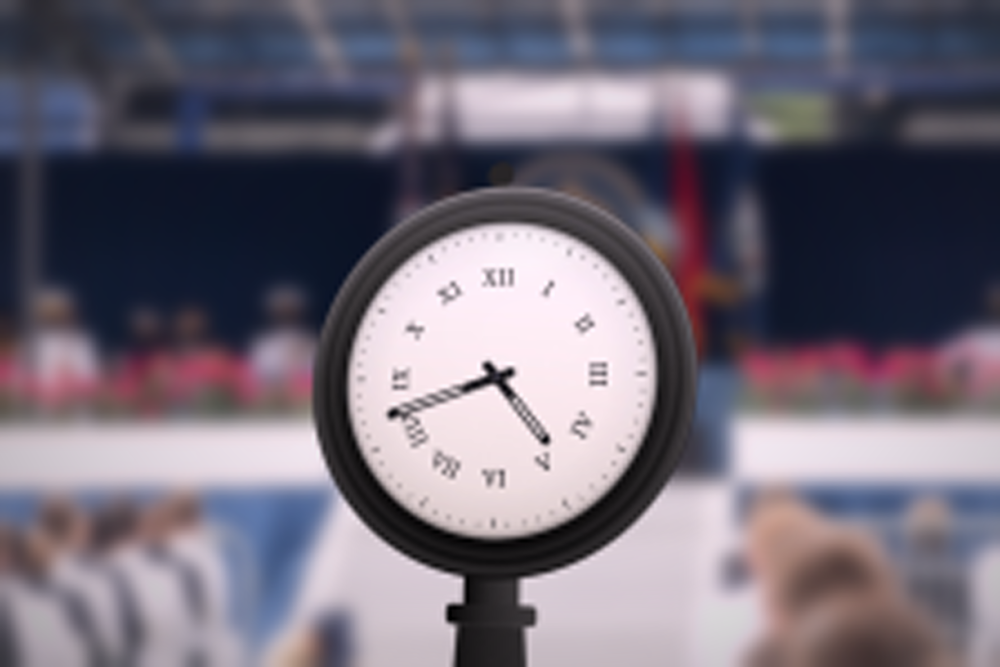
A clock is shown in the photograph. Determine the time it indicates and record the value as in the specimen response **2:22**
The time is **4:42**
